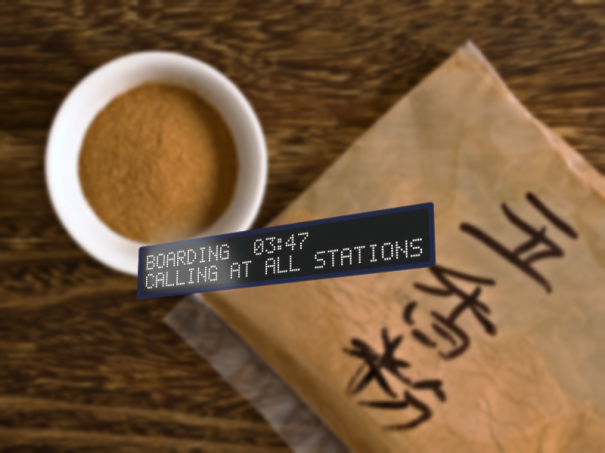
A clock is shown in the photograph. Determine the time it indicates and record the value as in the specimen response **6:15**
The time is **3:47**
